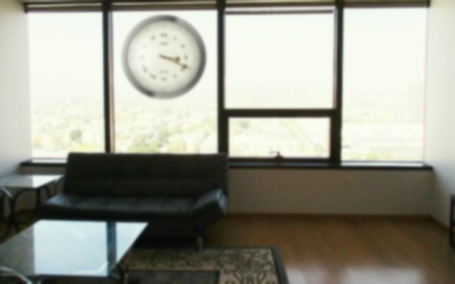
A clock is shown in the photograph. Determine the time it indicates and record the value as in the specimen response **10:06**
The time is **3:19**
